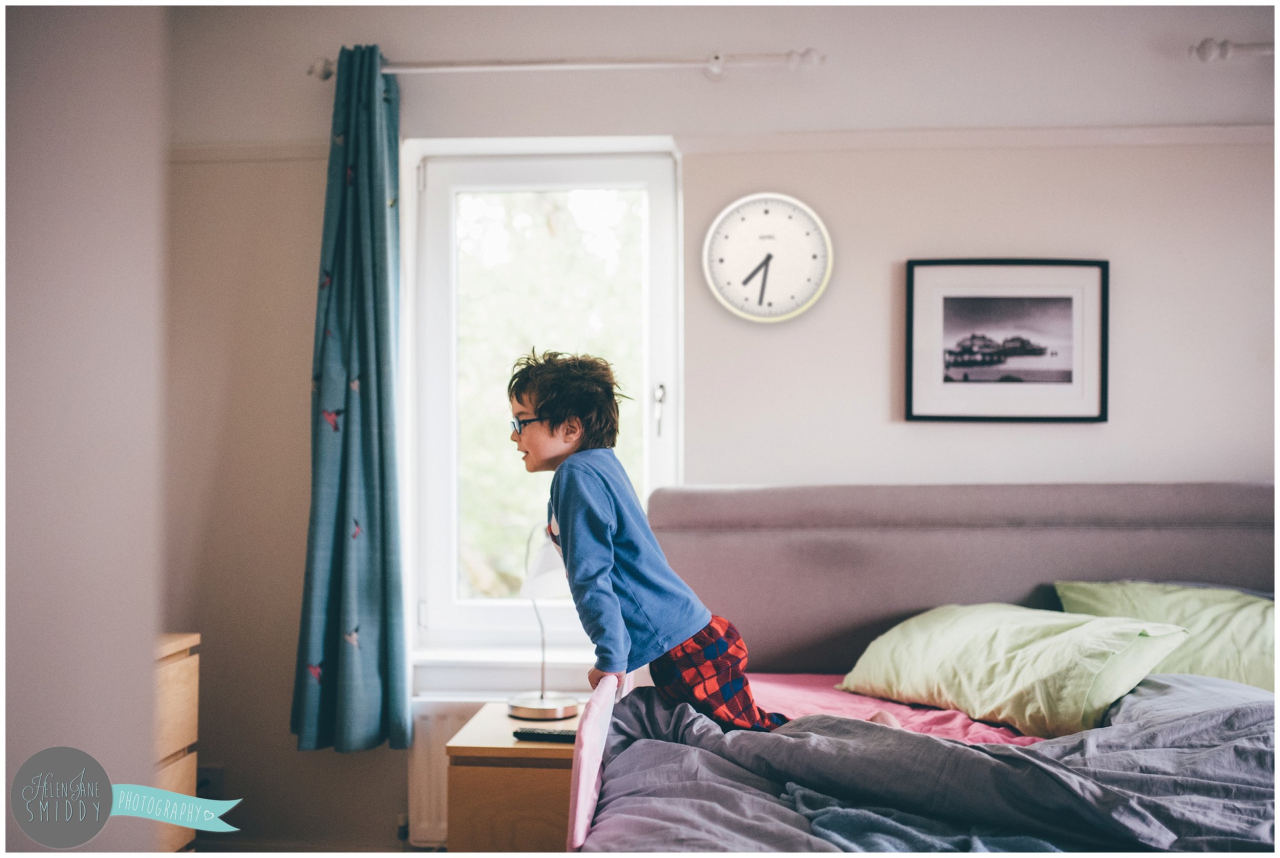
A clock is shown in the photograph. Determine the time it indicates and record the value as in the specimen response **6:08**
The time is **7:32**
